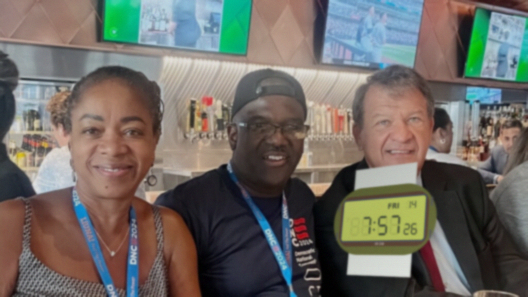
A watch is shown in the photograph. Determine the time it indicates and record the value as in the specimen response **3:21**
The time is **7:57**
